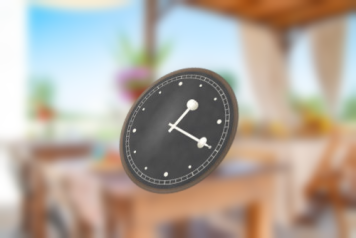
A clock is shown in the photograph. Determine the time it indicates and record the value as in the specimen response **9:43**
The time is **1:20**
